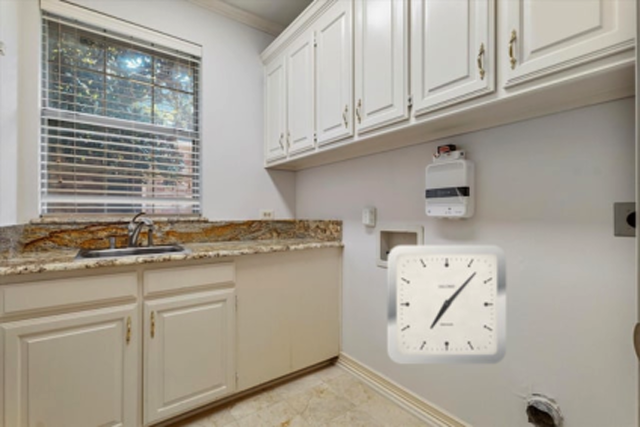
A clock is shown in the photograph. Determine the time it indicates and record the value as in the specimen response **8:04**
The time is **7:07**
